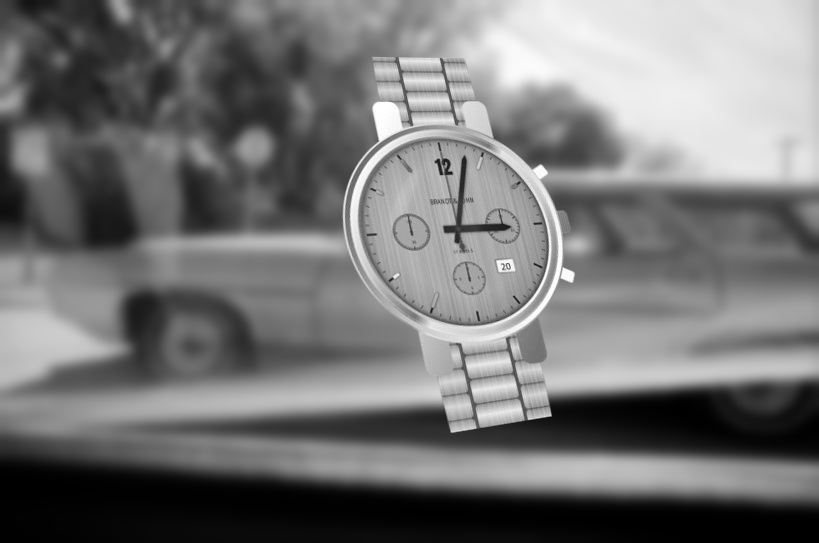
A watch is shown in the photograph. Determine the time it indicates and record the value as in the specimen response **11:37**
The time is **3:03**
